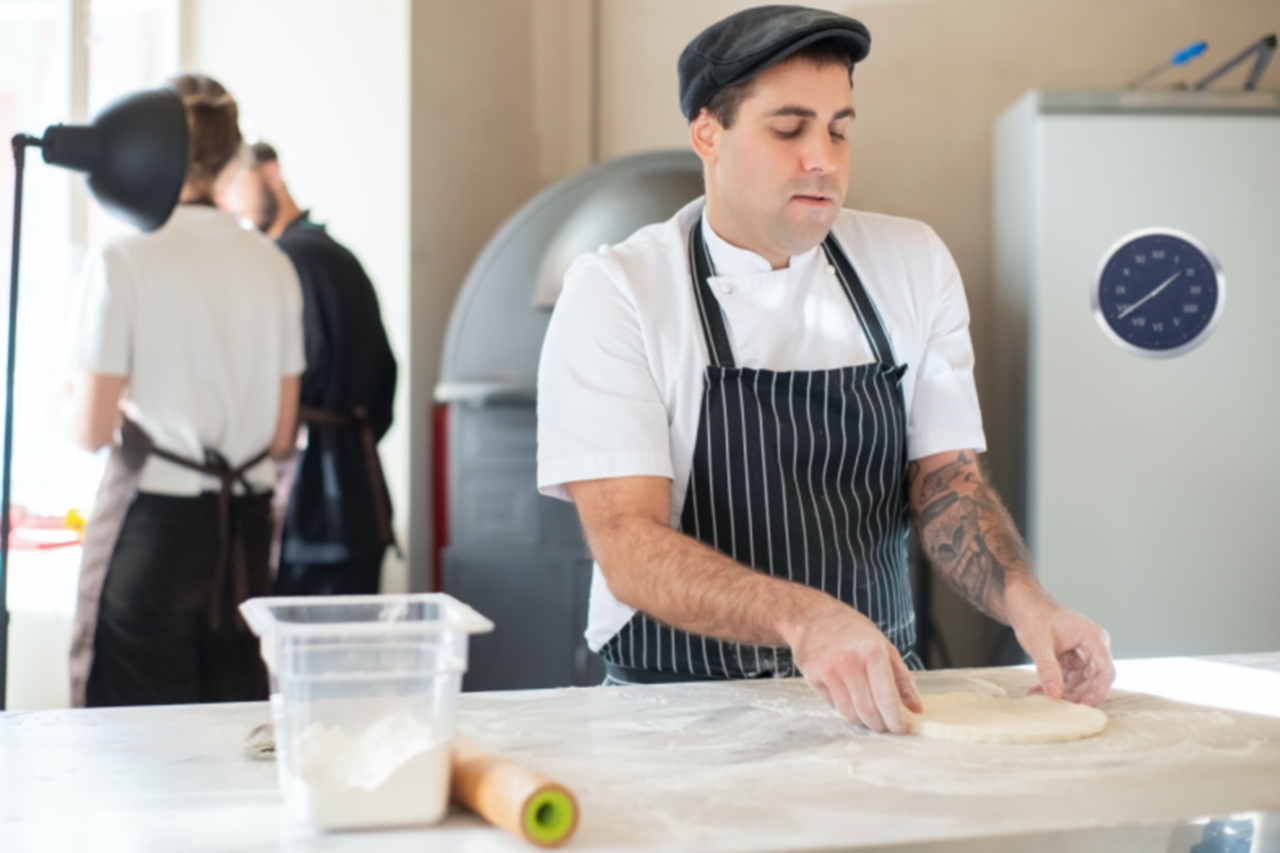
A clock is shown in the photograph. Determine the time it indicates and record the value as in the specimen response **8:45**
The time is **1:39**
